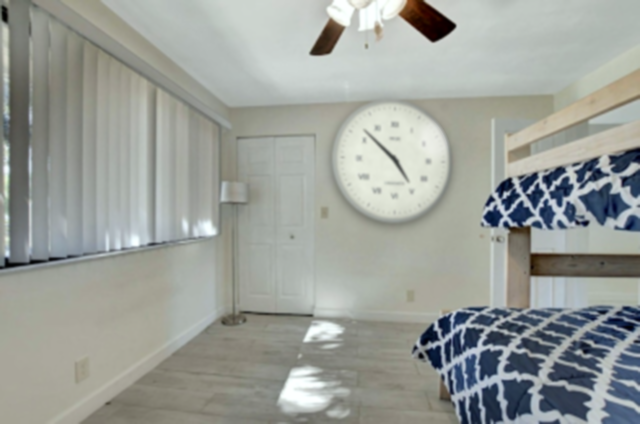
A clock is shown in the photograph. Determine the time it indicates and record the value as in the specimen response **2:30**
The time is **4:52**
